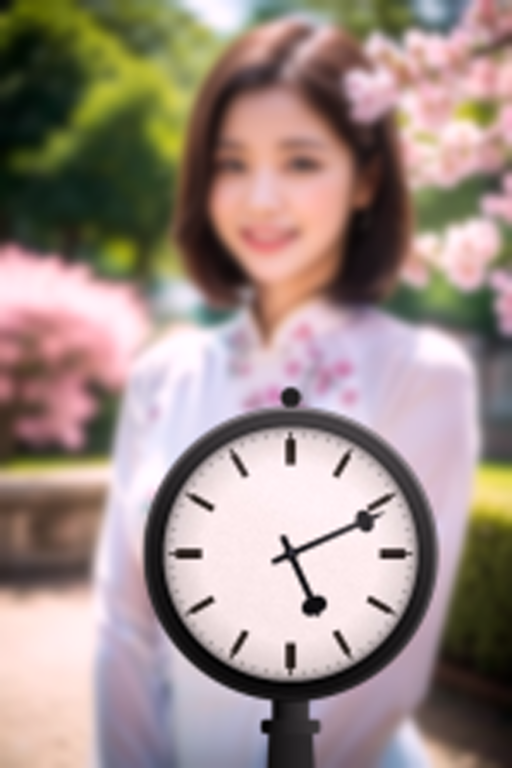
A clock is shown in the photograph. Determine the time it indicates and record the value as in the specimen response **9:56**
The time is **5:11**
